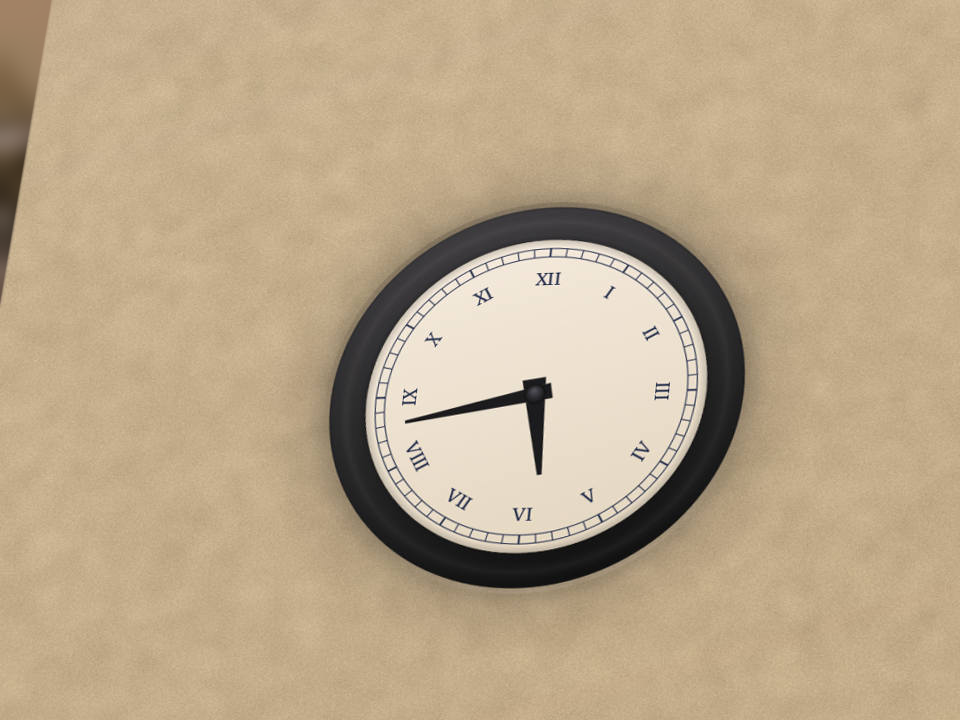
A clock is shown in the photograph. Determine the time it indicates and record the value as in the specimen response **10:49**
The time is **5:43**
